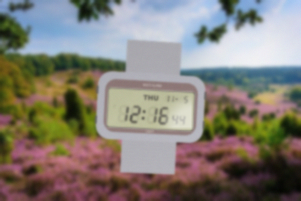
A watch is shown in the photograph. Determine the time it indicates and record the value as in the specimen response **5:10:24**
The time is **12:16:44**
